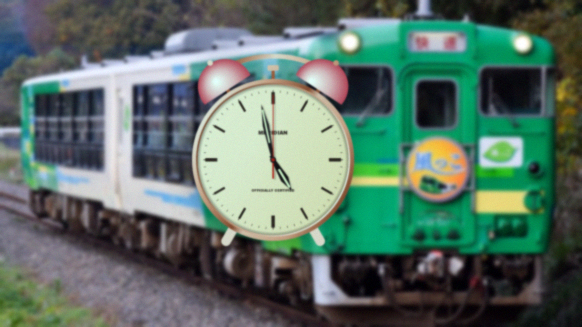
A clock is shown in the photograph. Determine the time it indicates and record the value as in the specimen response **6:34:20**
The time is **4:58:00**
